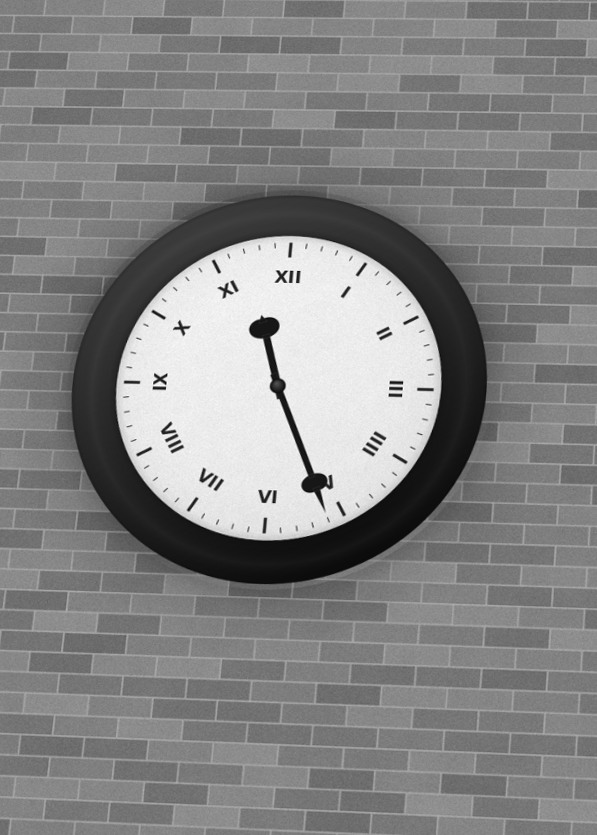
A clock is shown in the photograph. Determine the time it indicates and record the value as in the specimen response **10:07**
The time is **11:26**
